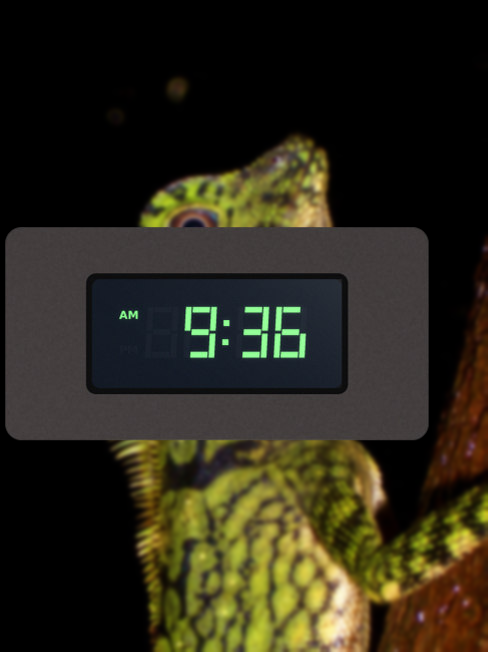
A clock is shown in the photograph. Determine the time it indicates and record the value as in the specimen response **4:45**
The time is **9:36**
